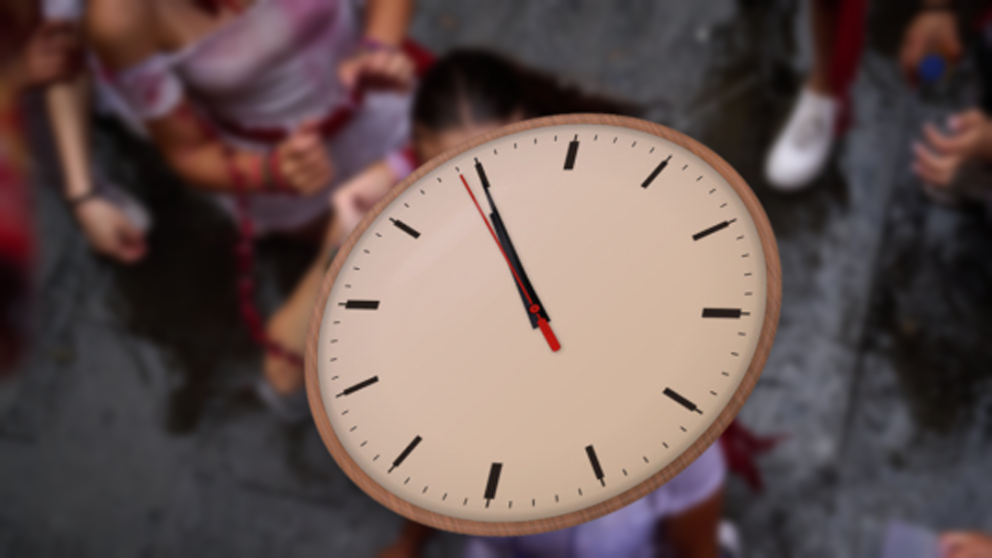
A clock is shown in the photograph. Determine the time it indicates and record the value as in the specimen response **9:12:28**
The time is **10:54:54**
